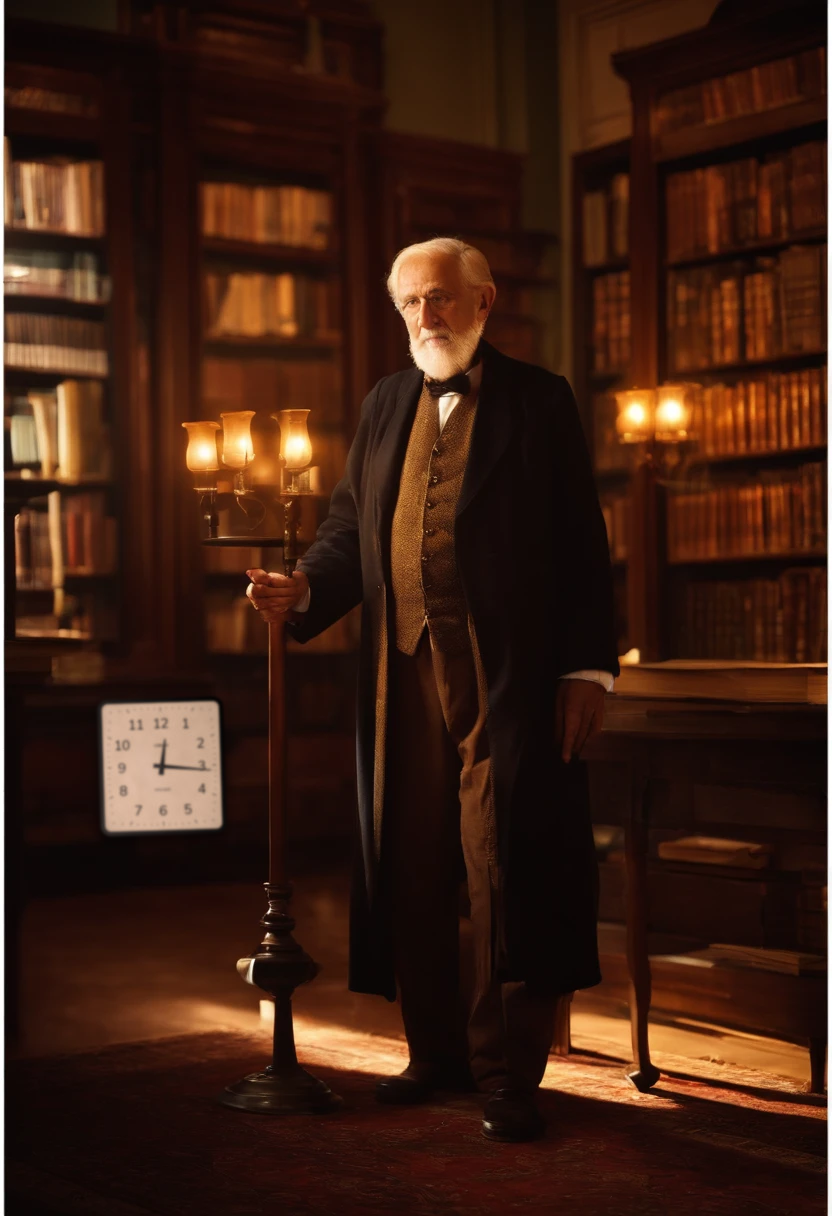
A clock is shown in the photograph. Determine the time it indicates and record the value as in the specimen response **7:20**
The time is **12:16**
